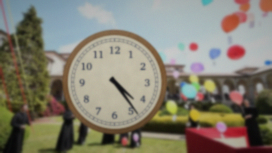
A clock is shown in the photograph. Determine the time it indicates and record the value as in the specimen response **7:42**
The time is **4:24**
